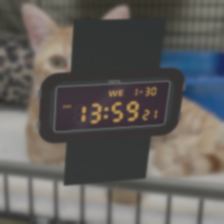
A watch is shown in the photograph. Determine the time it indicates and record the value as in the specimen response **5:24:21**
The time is **13:59:21**
